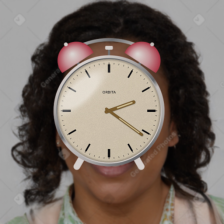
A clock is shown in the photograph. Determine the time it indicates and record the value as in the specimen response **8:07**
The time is **2:21**
